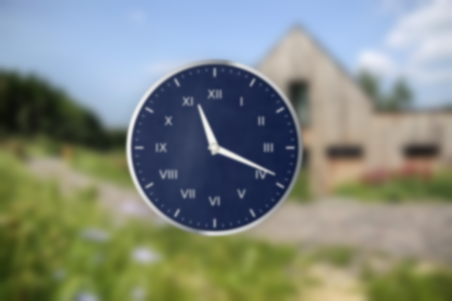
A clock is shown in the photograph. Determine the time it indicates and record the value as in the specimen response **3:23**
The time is **11:19**
